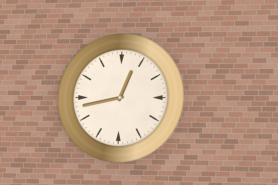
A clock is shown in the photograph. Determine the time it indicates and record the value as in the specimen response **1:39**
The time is **12:43**
